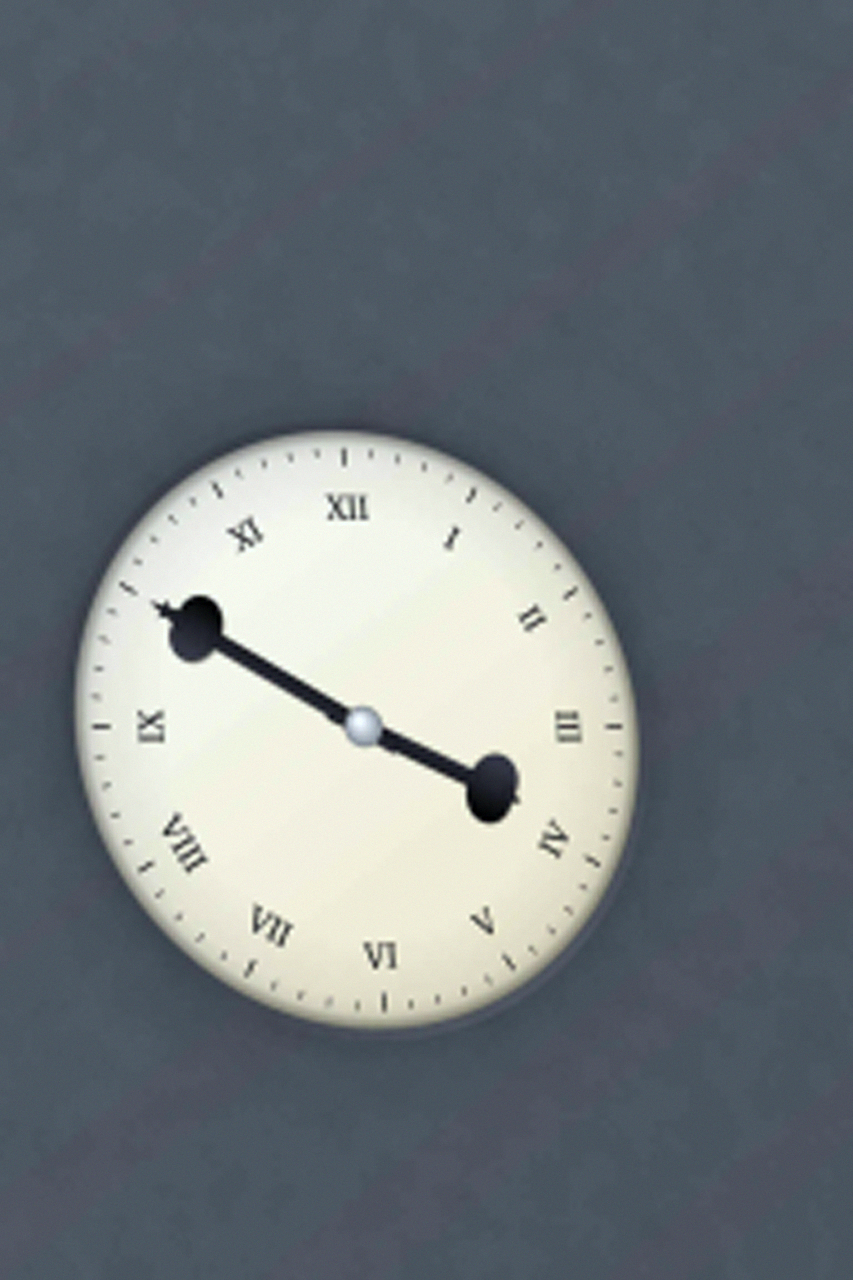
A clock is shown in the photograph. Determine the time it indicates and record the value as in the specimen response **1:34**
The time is **3:50**
